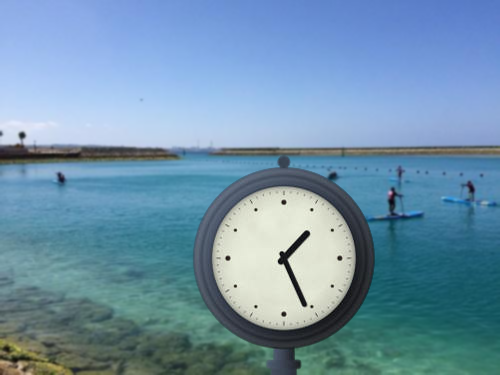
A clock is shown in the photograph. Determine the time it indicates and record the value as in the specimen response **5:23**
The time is **1:26**
